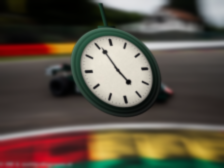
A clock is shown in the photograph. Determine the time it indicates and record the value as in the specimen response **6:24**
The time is **4:56**
